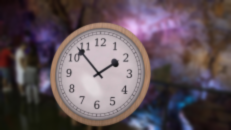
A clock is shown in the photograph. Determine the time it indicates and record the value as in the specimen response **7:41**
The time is **1:53**
